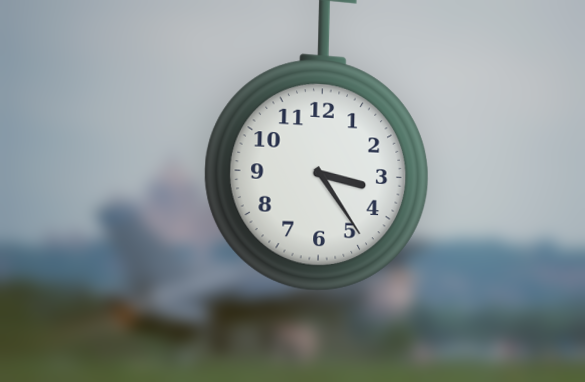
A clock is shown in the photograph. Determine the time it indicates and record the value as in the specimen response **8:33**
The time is **3:24**
